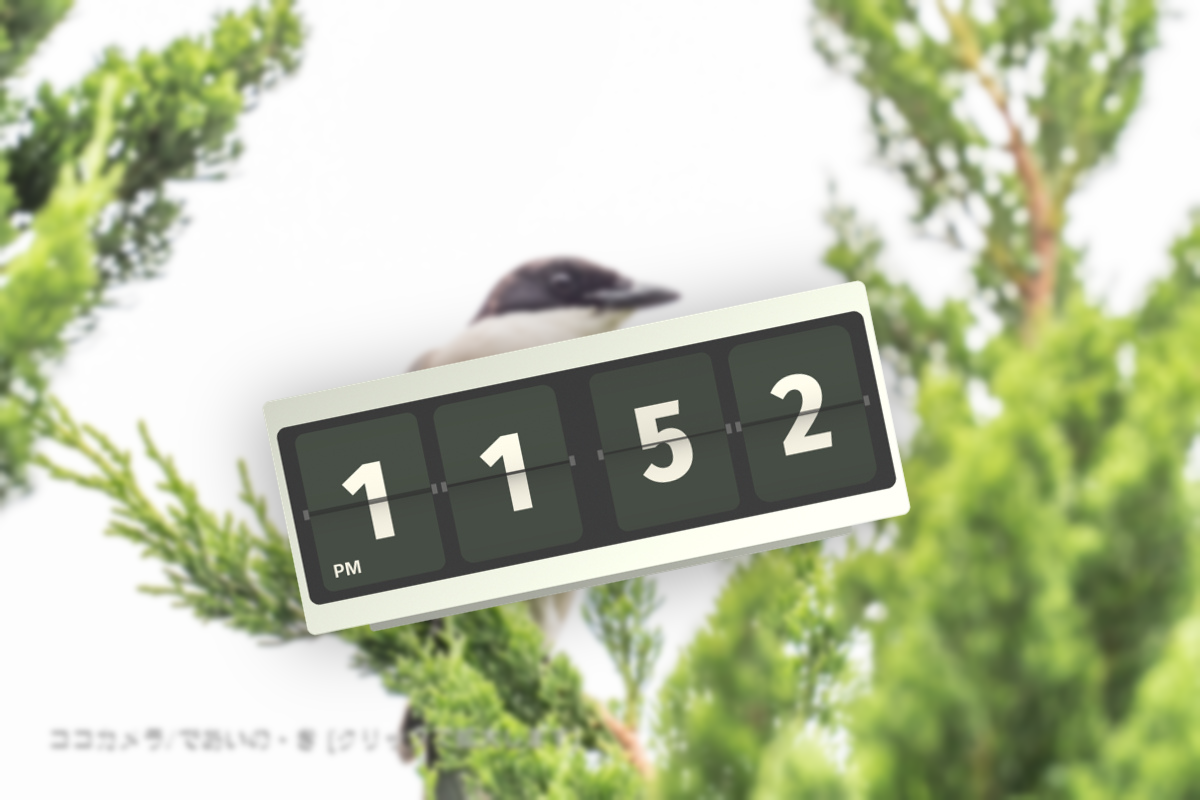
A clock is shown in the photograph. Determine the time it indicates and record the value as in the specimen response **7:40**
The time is **11:52**
